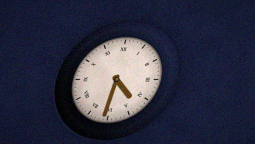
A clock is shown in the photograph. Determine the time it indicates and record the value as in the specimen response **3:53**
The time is **4:31**
